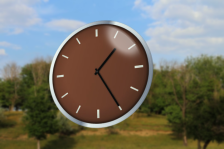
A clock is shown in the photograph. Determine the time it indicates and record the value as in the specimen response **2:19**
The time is **1:25**
